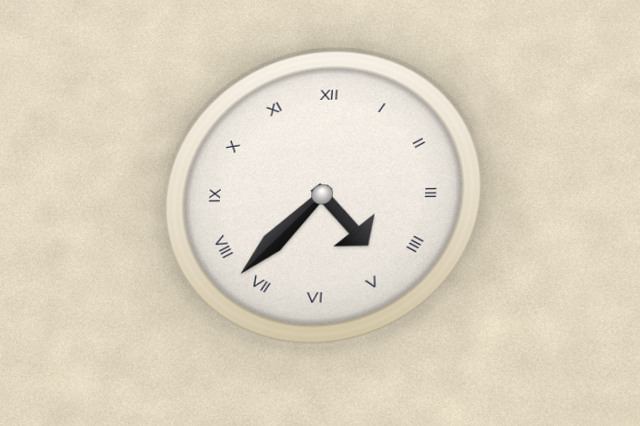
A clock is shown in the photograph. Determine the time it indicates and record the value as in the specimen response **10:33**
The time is **4:37**
